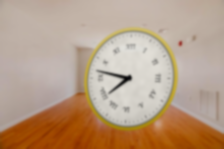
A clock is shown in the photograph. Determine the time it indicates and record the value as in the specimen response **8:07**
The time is **7:47**
